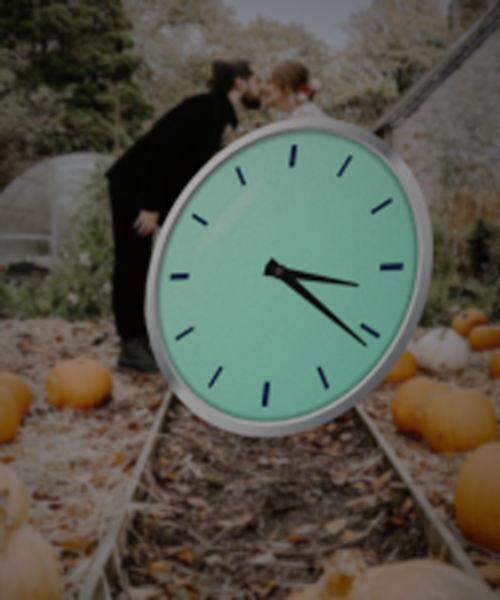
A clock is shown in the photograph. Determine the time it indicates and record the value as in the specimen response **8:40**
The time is **3:21**
